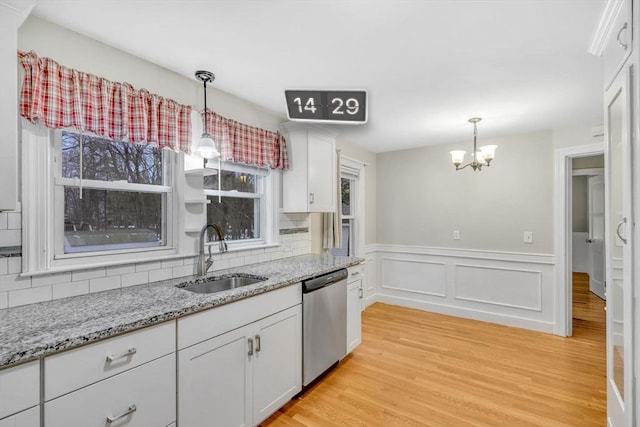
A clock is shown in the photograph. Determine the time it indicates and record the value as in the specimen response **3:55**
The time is **14:29**
